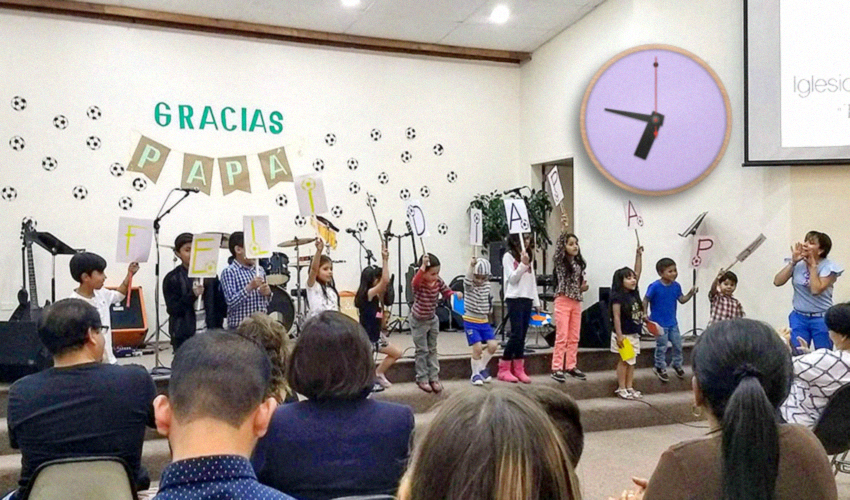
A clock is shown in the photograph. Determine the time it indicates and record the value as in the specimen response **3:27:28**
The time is **6:47:00**
